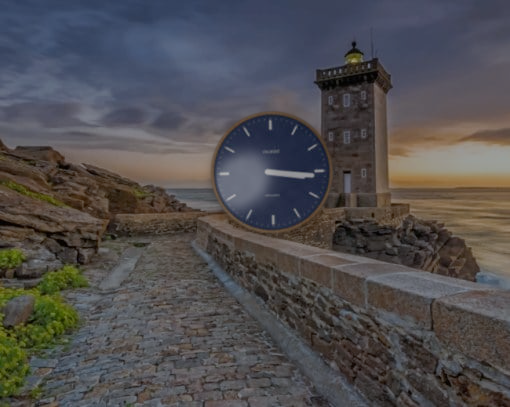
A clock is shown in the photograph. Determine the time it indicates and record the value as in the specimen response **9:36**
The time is **3:16**
